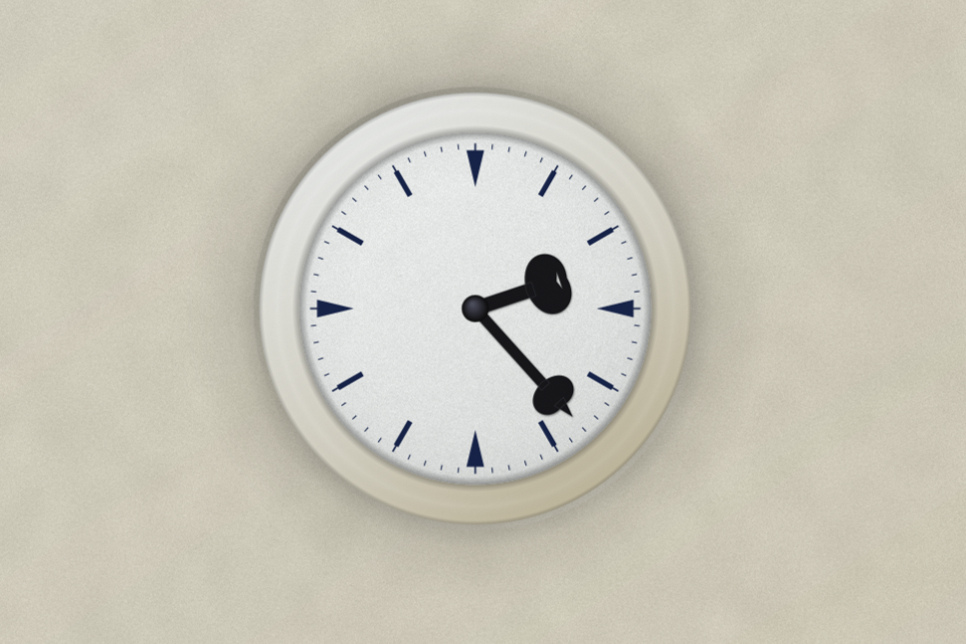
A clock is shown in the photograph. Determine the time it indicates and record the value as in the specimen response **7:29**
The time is **2:23**
